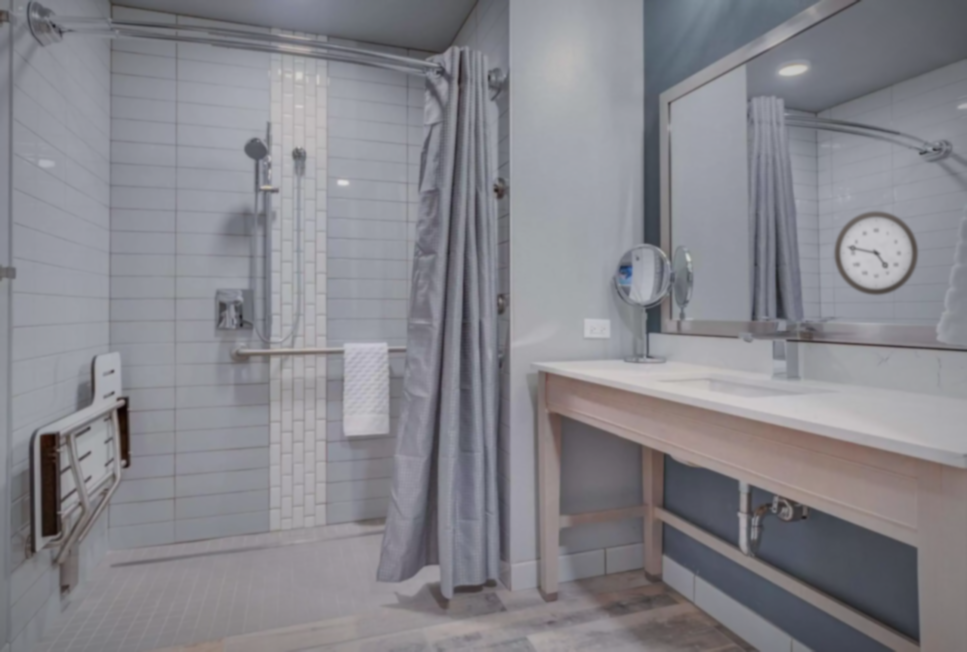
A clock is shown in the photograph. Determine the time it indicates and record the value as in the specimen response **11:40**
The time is **4:47**
